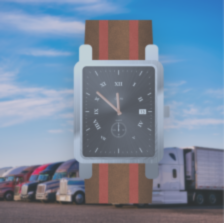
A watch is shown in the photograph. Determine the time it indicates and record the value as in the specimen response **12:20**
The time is **11:52**
